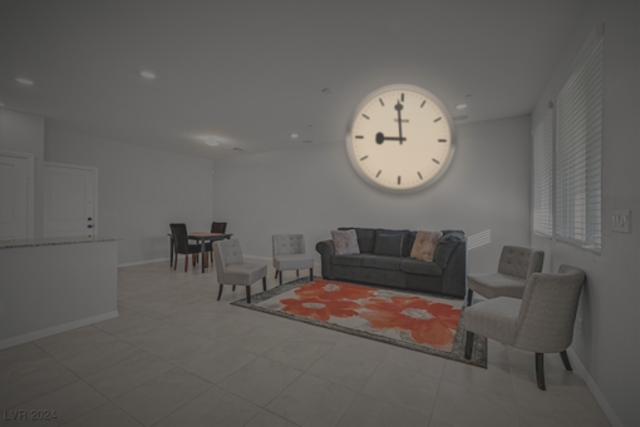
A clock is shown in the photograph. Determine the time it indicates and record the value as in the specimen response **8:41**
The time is **8:59**
